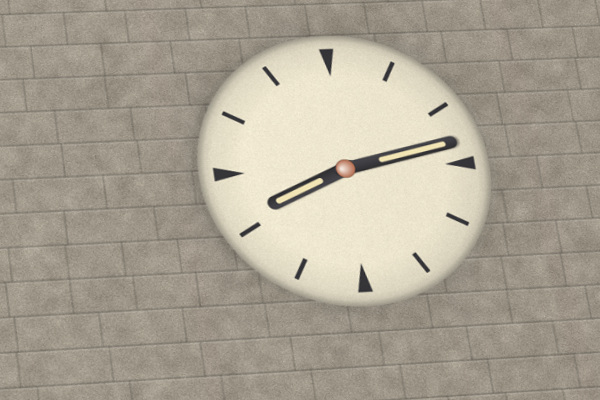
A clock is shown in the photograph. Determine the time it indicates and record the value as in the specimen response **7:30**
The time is **8:13**
